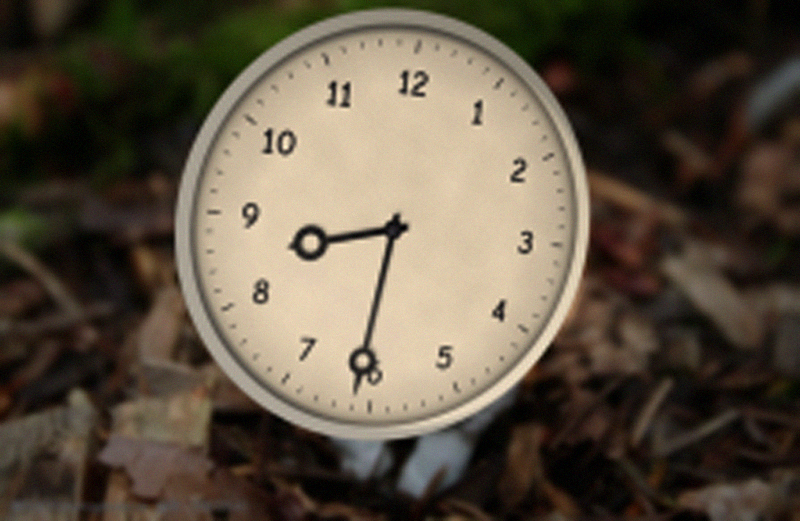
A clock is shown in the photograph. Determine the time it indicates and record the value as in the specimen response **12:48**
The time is **8:31**
